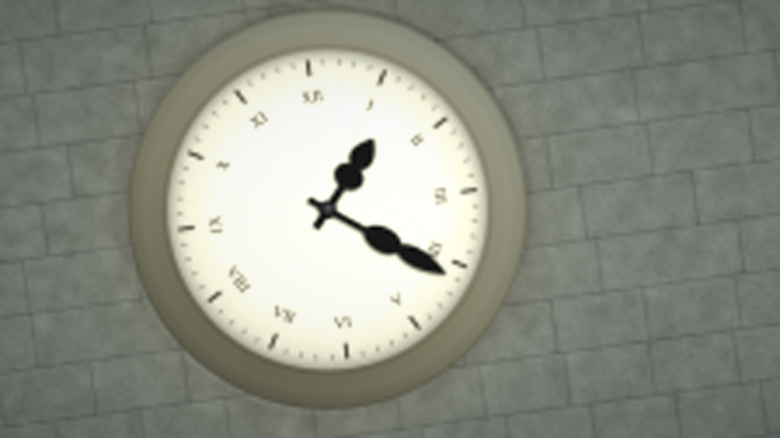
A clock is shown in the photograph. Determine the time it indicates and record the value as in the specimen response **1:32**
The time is **1:21**
